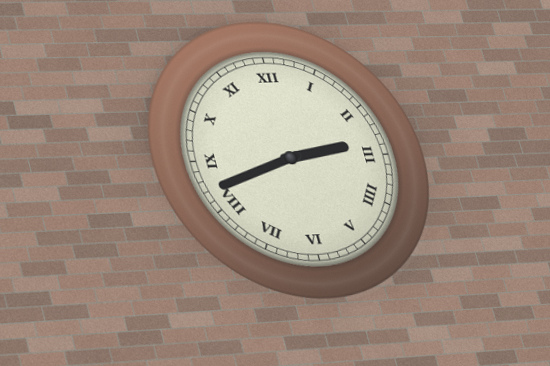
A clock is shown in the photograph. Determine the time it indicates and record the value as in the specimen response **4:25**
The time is **2:42**
